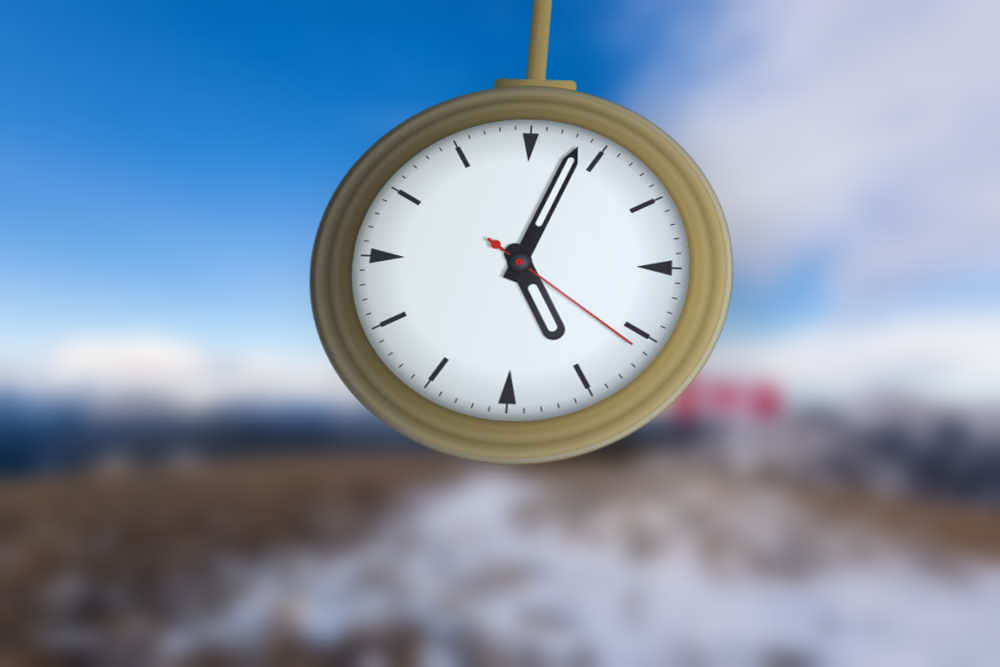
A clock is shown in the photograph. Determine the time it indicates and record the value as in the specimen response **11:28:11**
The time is **5:03:21**
